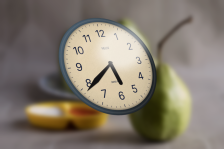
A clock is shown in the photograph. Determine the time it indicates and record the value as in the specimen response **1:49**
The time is **5:39**
